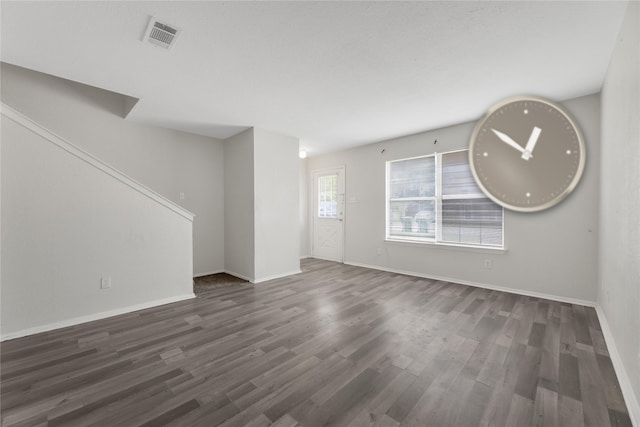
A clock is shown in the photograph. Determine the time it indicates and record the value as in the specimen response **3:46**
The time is **12:51**
